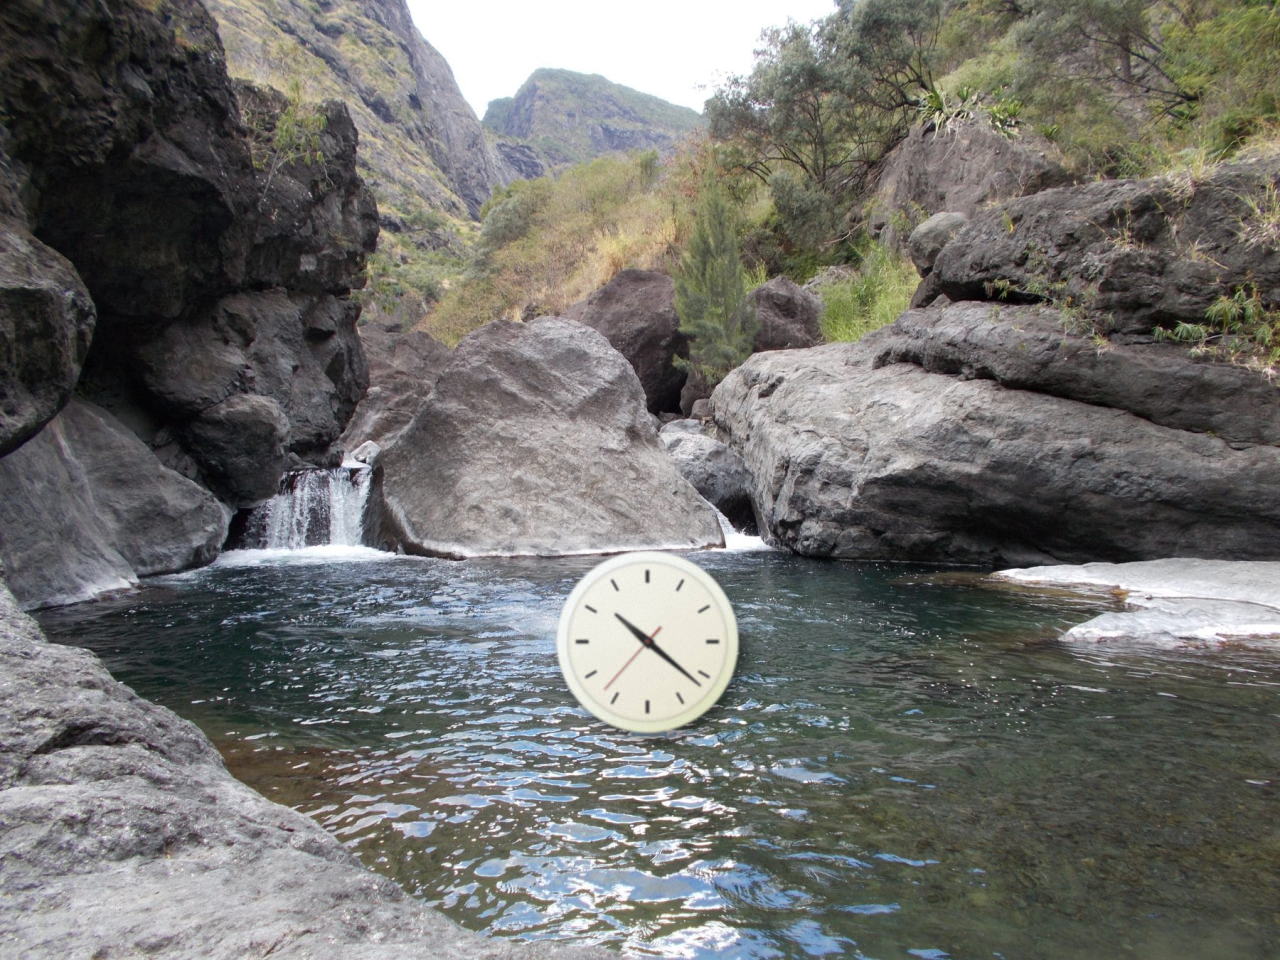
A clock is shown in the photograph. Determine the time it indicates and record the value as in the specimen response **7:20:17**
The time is **10:21:37**
